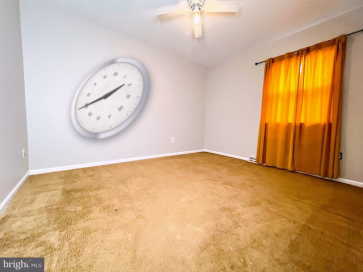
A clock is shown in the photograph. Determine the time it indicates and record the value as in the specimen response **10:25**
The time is **1:40**
